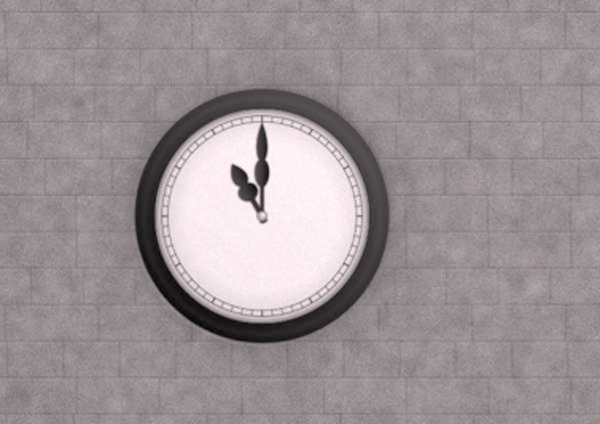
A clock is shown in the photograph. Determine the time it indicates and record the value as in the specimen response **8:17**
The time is **11:00**
